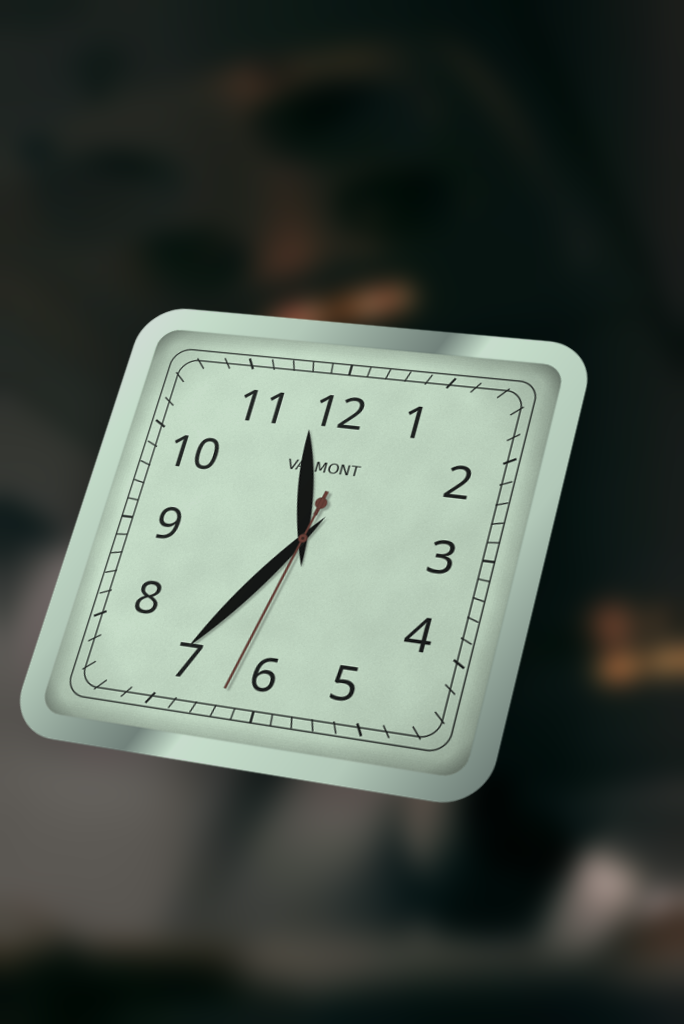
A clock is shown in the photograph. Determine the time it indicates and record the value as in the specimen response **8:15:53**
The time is **11:35:32**
